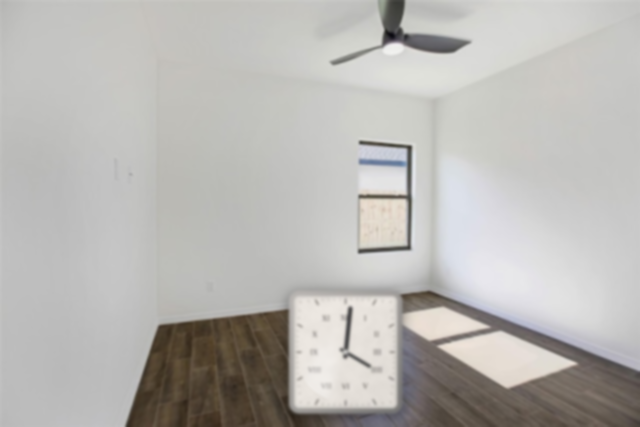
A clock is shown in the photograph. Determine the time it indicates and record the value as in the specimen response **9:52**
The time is **4:01**
